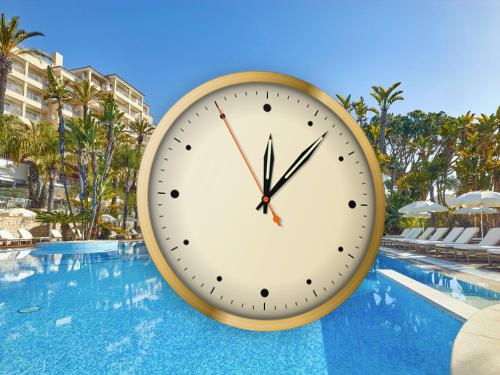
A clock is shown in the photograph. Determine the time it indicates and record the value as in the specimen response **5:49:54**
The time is **12:06:55**
